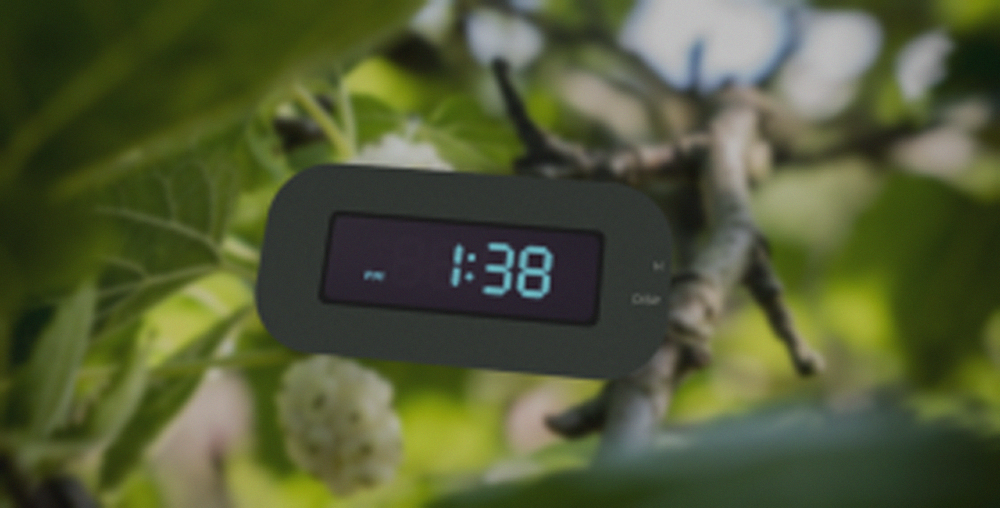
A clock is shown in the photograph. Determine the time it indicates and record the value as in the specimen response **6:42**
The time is **1:38**
